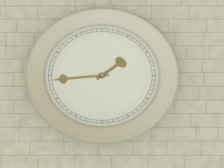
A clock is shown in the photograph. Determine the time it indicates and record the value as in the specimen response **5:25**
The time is **1:44**
